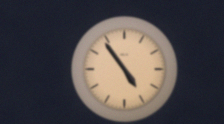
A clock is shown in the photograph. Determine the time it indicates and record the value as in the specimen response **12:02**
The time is **4:54**
